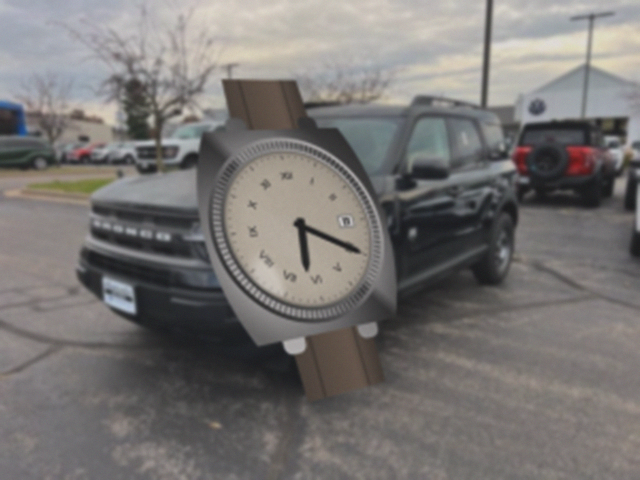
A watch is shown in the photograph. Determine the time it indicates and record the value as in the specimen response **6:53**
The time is **6:20**
